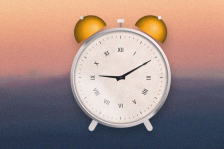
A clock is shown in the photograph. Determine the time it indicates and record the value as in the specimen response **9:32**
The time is **9:10**
